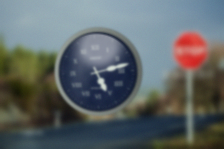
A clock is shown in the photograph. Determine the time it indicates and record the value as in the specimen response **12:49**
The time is **5:13**
